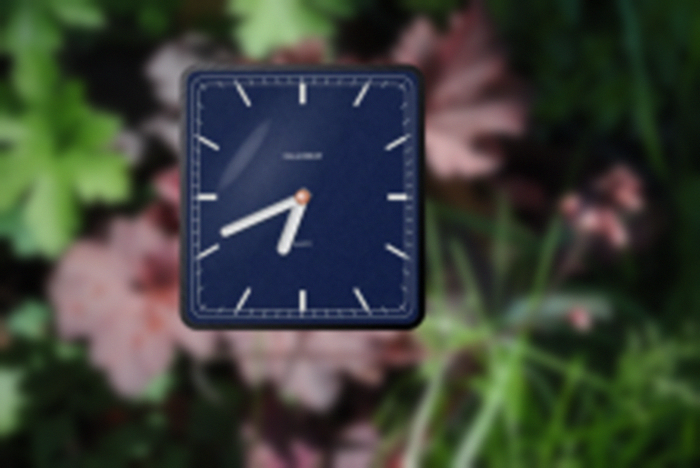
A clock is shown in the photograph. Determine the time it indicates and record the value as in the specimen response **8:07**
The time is **6:41**
